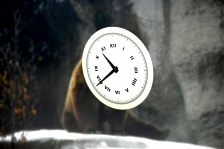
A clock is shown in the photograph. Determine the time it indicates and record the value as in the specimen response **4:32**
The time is **10:39**
